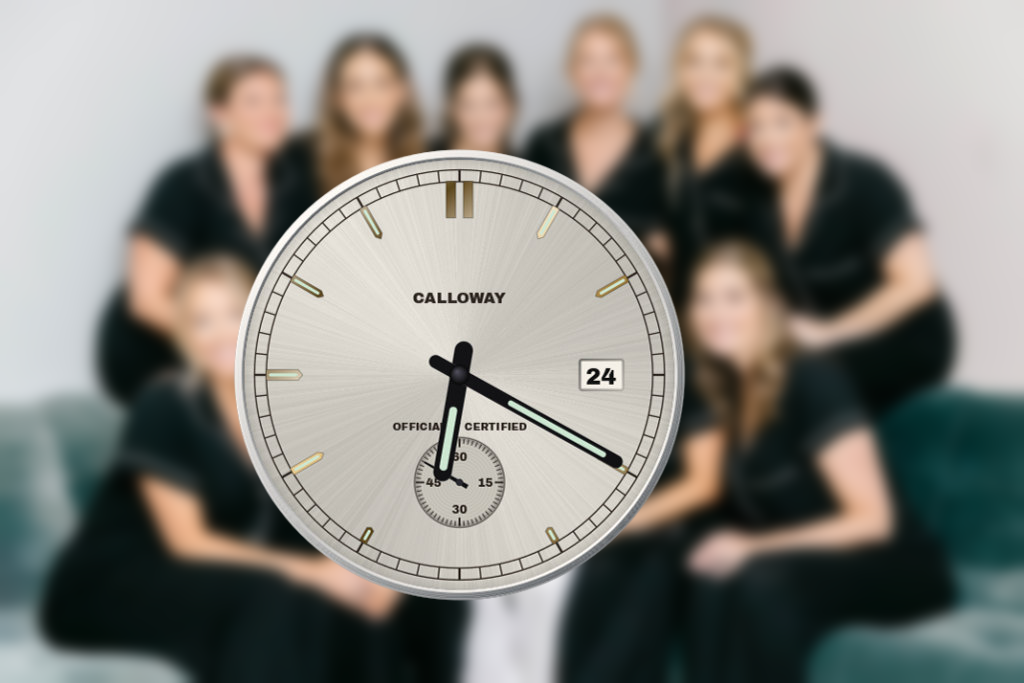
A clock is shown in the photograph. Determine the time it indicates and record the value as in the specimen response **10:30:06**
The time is **6:19:50**
